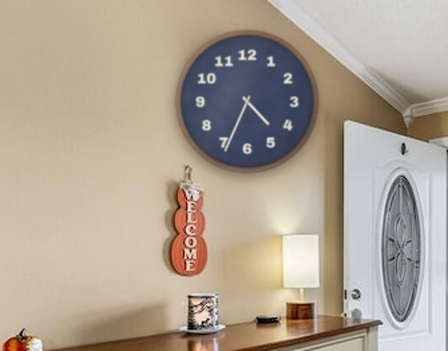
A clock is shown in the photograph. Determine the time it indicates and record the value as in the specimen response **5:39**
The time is **4:34**
